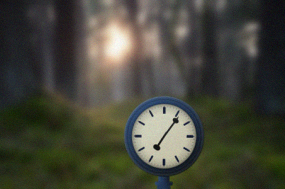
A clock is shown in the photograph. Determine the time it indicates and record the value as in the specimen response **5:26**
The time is **7:06**
